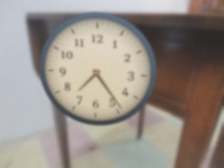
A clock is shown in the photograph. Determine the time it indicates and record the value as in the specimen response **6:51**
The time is **7:24**
